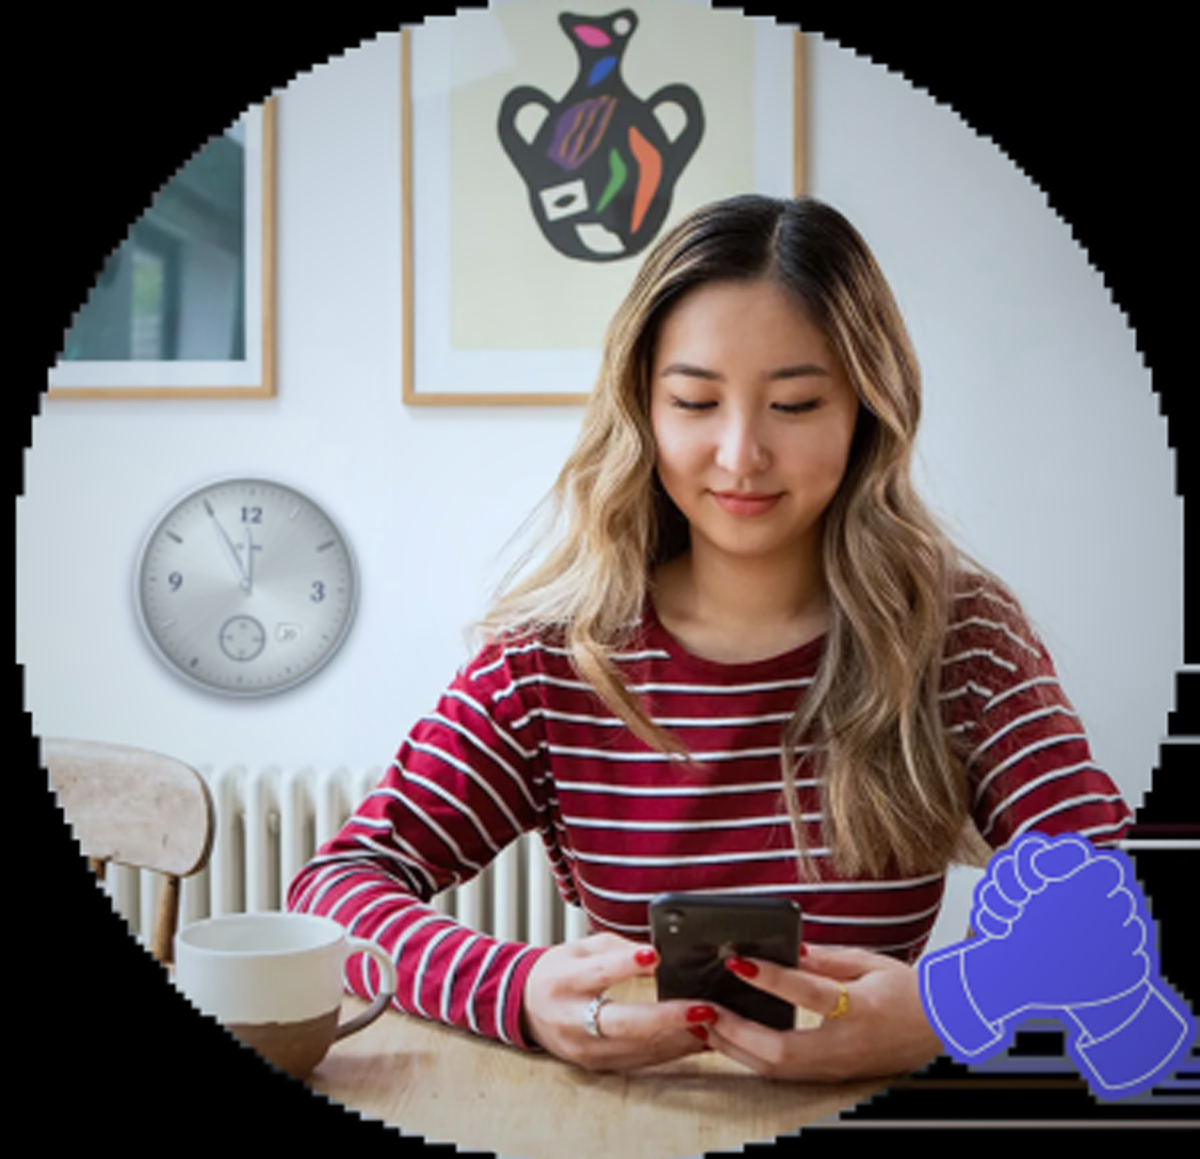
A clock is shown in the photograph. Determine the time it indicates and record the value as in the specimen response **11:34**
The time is **11:55**
